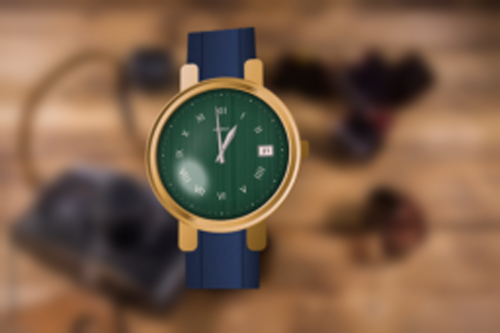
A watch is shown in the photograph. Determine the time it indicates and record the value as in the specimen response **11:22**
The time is **12:59**
